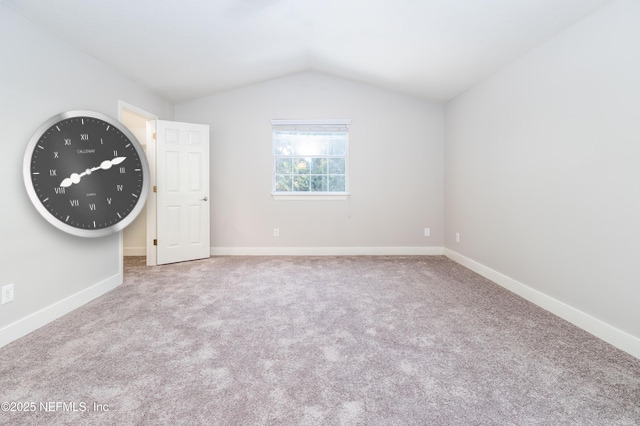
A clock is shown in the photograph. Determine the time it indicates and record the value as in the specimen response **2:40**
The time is **8:12**
